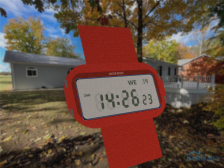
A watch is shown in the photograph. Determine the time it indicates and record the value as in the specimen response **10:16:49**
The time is **14:26:23**
